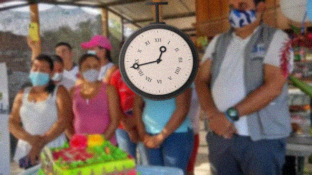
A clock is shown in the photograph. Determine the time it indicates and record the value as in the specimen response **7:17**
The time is **12:43**
